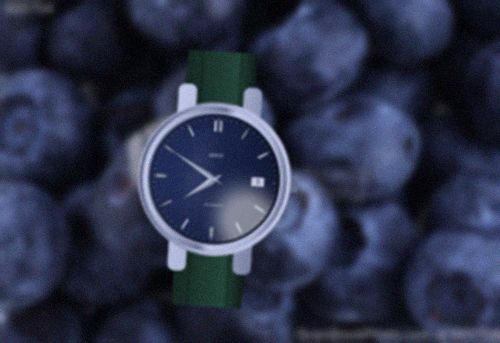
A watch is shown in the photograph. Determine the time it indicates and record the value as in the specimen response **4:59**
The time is **7:50**
